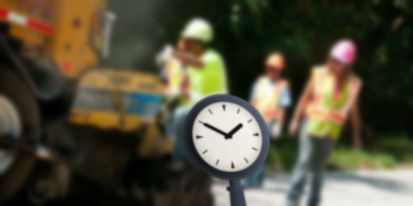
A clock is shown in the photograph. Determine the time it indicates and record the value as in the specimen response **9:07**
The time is **1:50**
